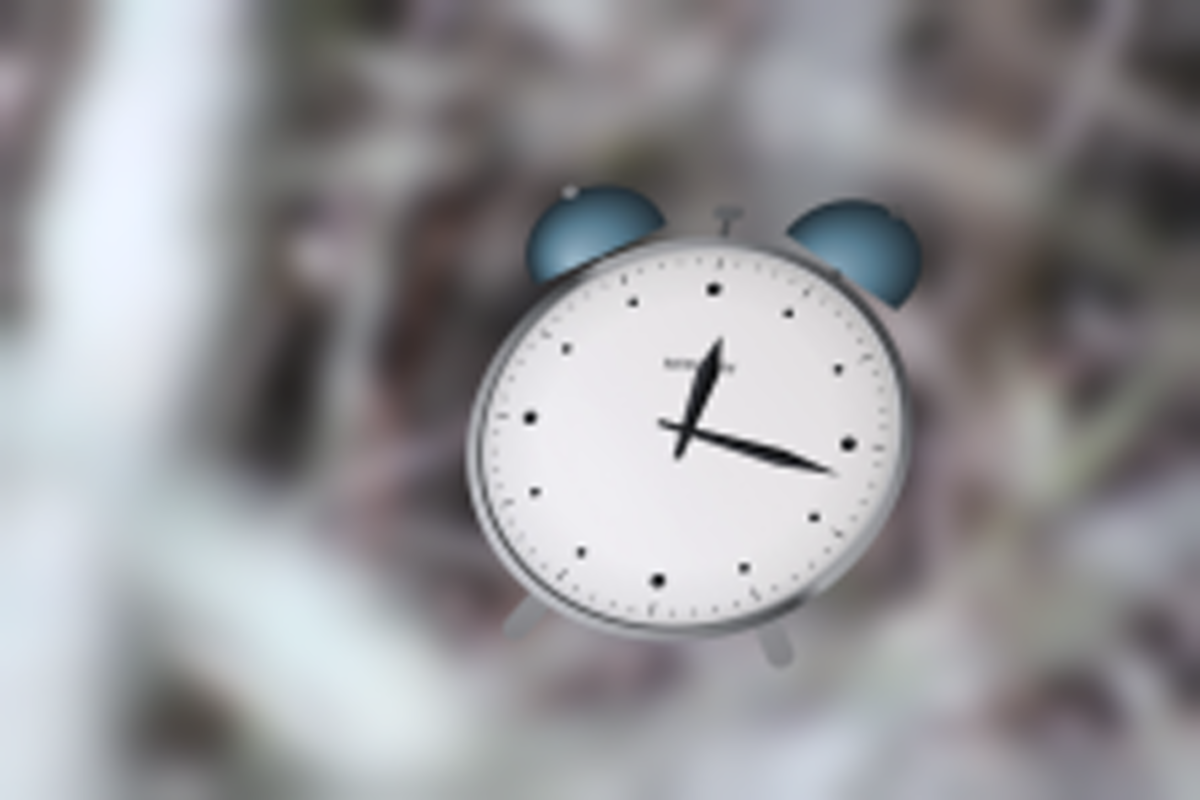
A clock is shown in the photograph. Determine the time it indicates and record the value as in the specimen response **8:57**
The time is **12:17**
